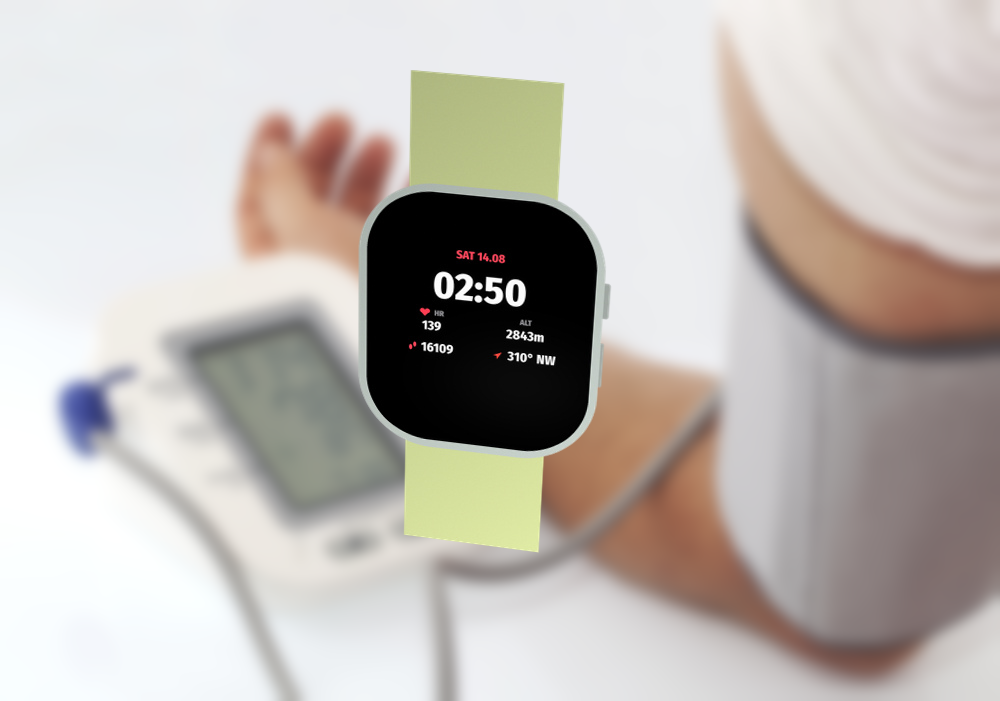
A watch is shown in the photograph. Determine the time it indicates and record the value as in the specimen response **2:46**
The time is **2:50**
